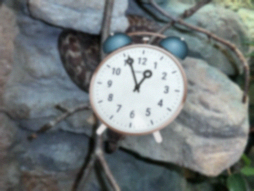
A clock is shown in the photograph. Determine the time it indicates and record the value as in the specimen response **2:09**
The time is **12:56**
